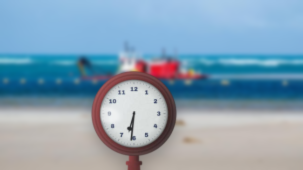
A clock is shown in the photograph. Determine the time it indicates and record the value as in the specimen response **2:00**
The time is **6:31**
